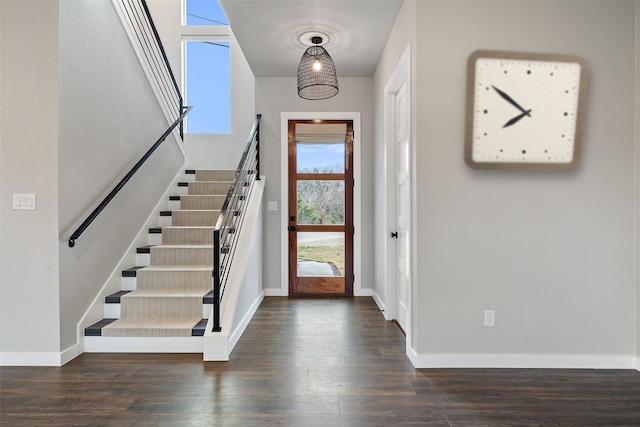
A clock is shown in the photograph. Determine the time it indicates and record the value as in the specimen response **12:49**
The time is **7:51**
